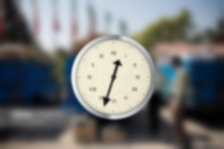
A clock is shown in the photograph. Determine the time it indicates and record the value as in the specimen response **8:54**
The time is **12:33**
